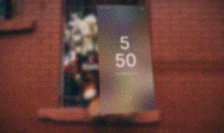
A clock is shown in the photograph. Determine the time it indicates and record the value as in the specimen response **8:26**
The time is **5:50**
